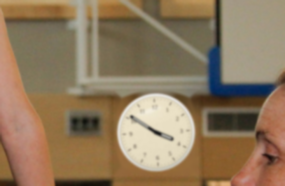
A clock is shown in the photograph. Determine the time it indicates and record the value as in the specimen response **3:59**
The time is **3:51**
